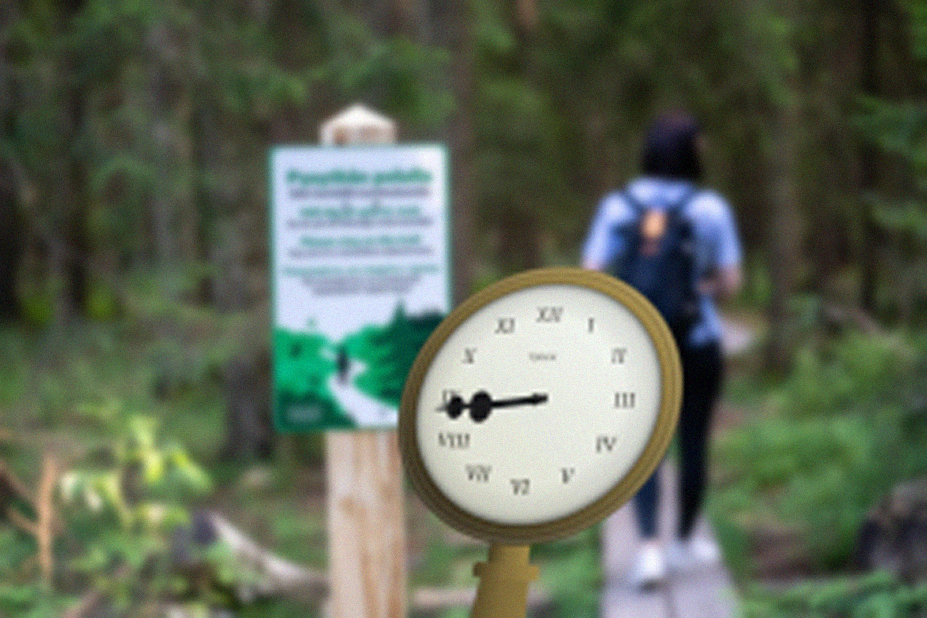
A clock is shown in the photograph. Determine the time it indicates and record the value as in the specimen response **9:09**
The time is **8:44**
